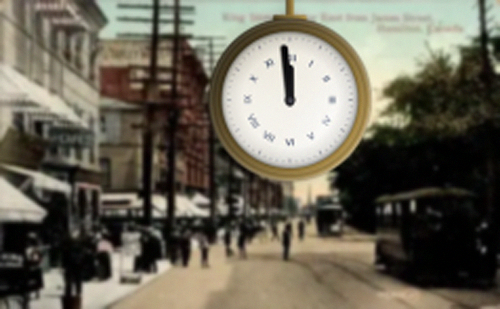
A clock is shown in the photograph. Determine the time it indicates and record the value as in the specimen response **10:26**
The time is **11:59**
